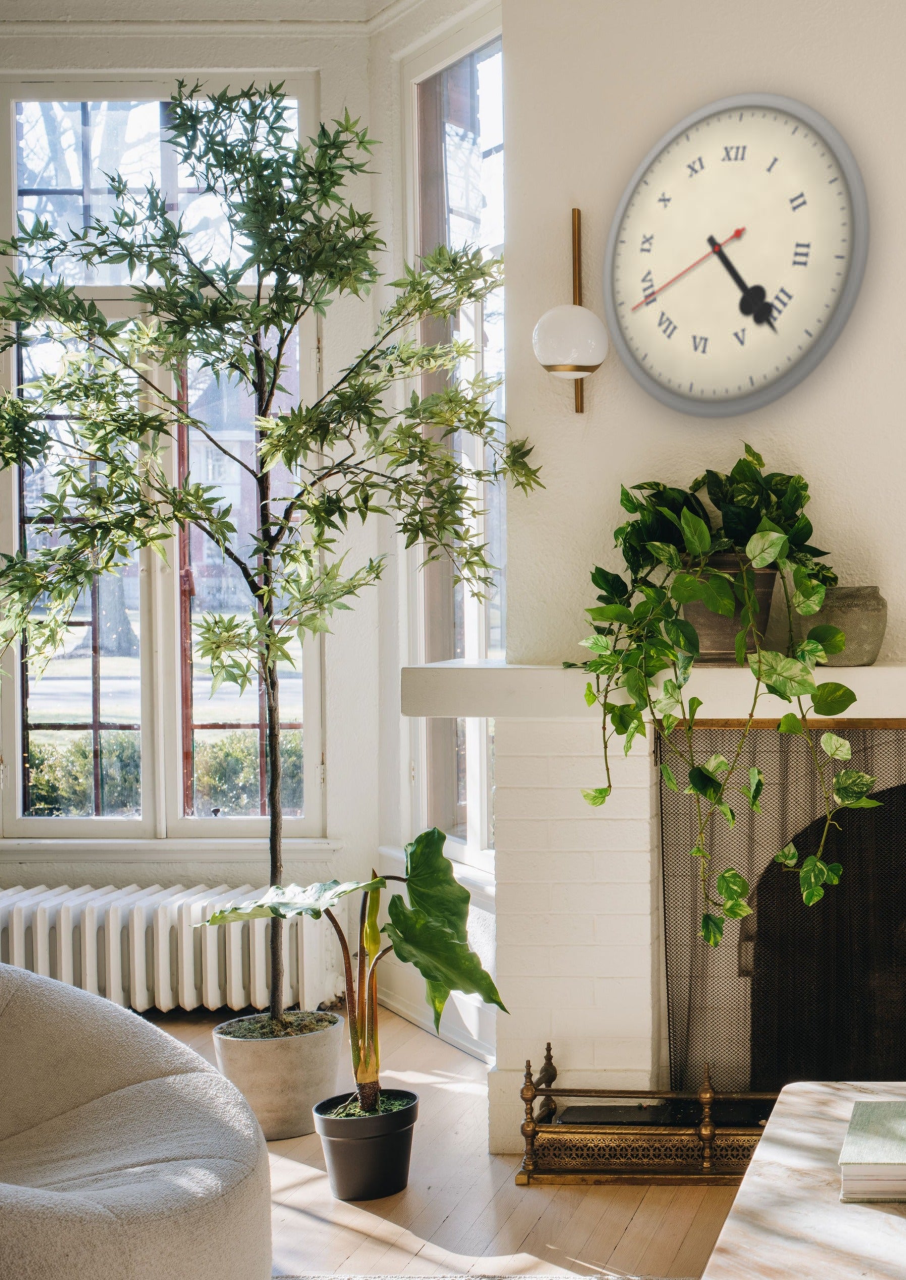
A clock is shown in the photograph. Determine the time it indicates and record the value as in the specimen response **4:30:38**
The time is **4:21:39**
